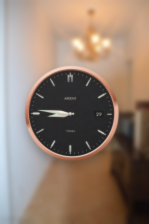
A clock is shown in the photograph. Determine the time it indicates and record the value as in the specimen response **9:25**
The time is **8:46**
